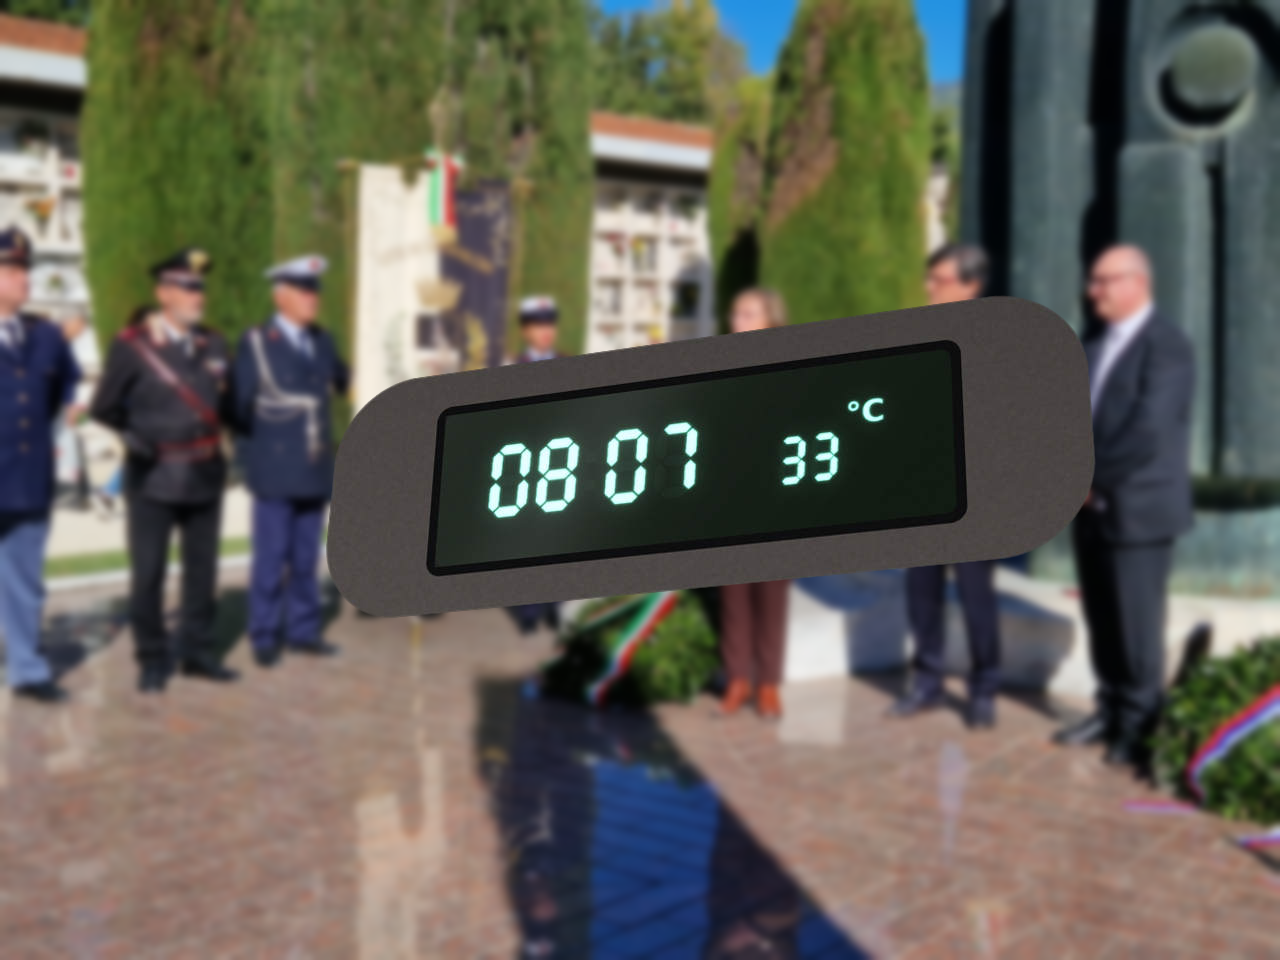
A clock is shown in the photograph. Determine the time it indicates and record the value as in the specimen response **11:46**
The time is **8:07**
